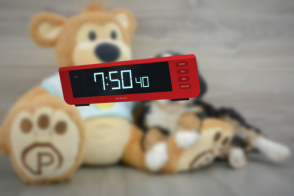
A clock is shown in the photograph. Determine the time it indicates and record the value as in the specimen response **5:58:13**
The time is **7:50:40**
